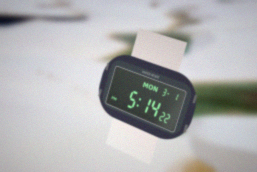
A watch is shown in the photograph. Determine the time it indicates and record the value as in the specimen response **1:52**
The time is **5:14**
